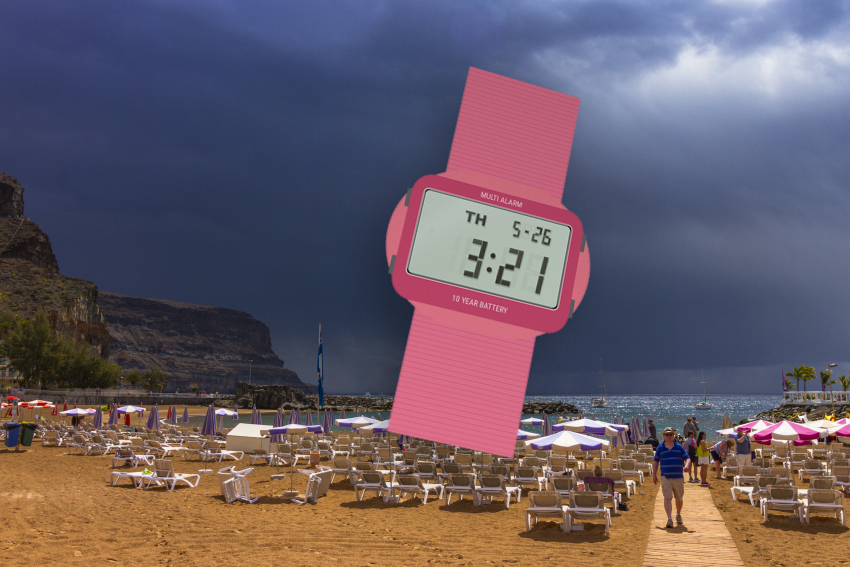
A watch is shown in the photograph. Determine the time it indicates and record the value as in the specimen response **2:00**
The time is **3:21**
